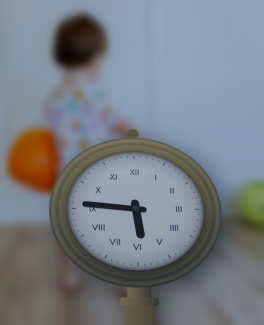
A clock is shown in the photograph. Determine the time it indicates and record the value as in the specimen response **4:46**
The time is **5:46**
